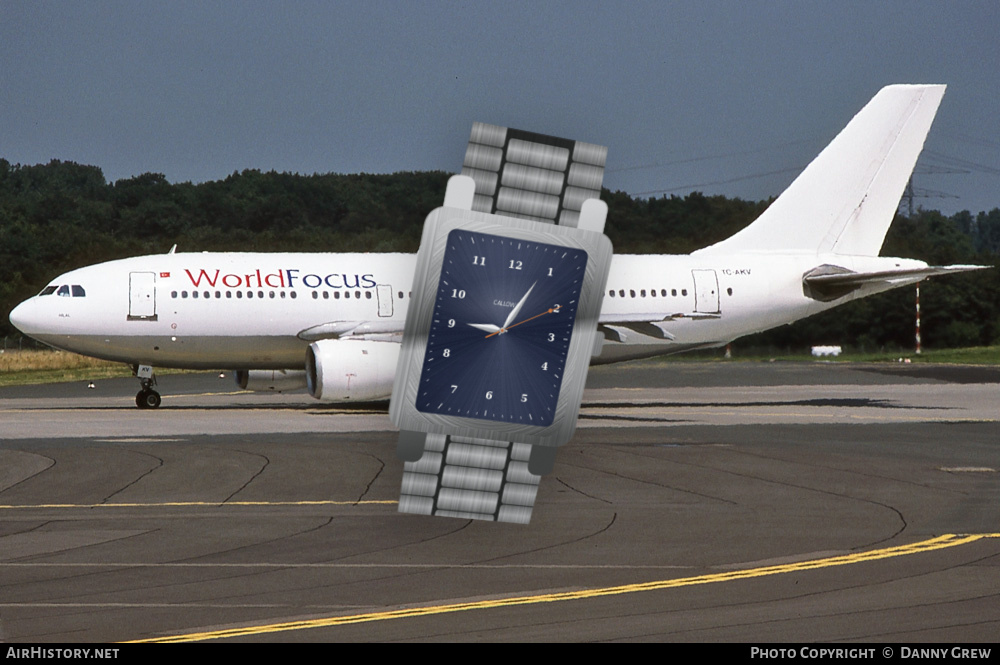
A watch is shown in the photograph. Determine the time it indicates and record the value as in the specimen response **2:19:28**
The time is **9:04:10**
